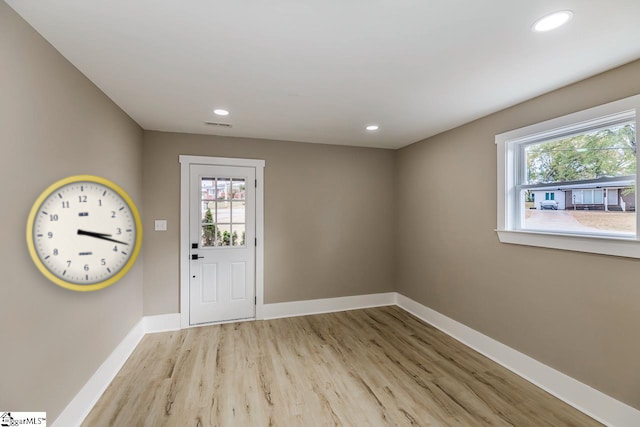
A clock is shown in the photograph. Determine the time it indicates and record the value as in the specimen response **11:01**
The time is **3:18**
